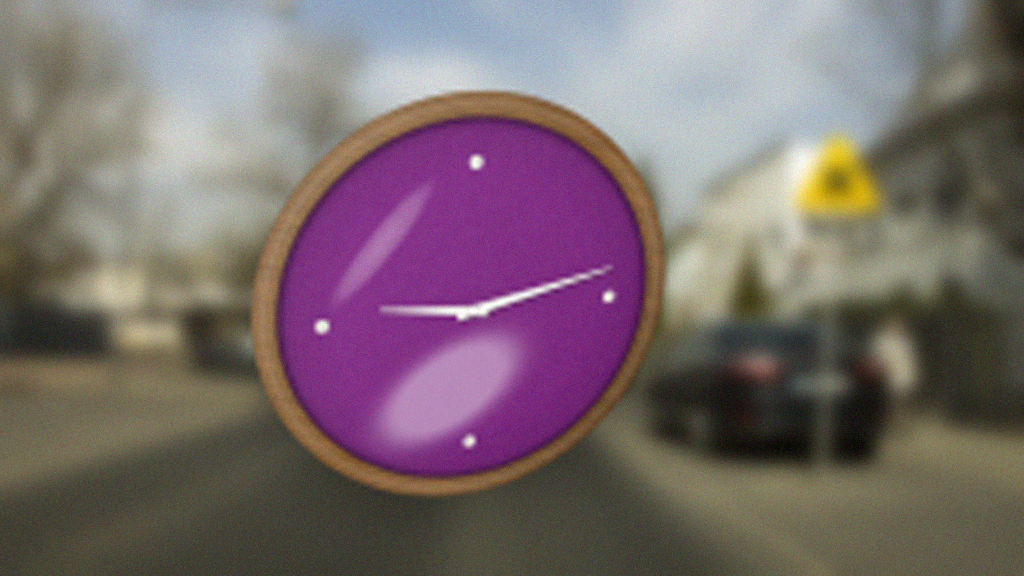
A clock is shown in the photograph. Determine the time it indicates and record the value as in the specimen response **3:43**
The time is **9:13**
